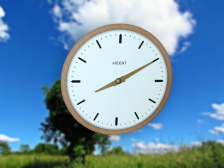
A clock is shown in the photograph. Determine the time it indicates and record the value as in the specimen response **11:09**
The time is **8:10**
